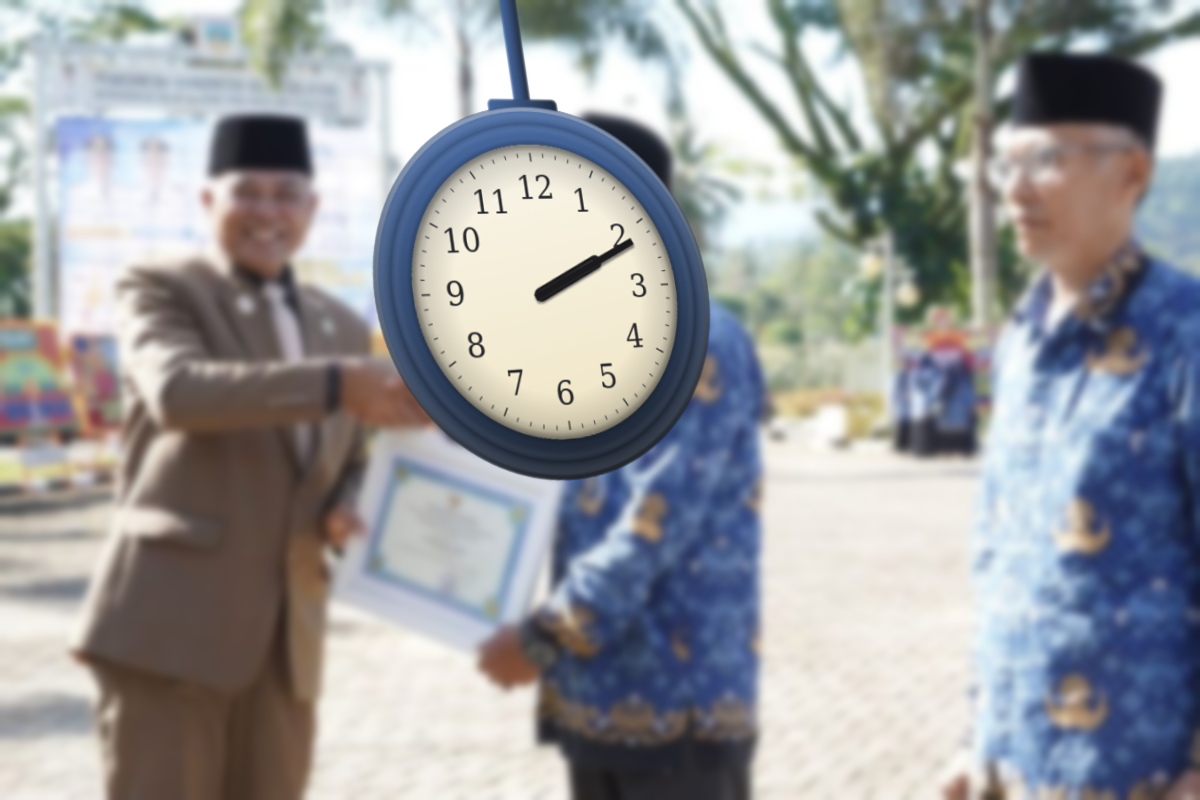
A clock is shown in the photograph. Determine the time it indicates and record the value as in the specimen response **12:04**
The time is **2:11**
